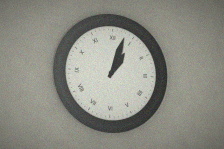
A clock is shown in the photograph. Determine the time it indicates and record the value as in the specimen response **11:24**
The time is **1:03**
